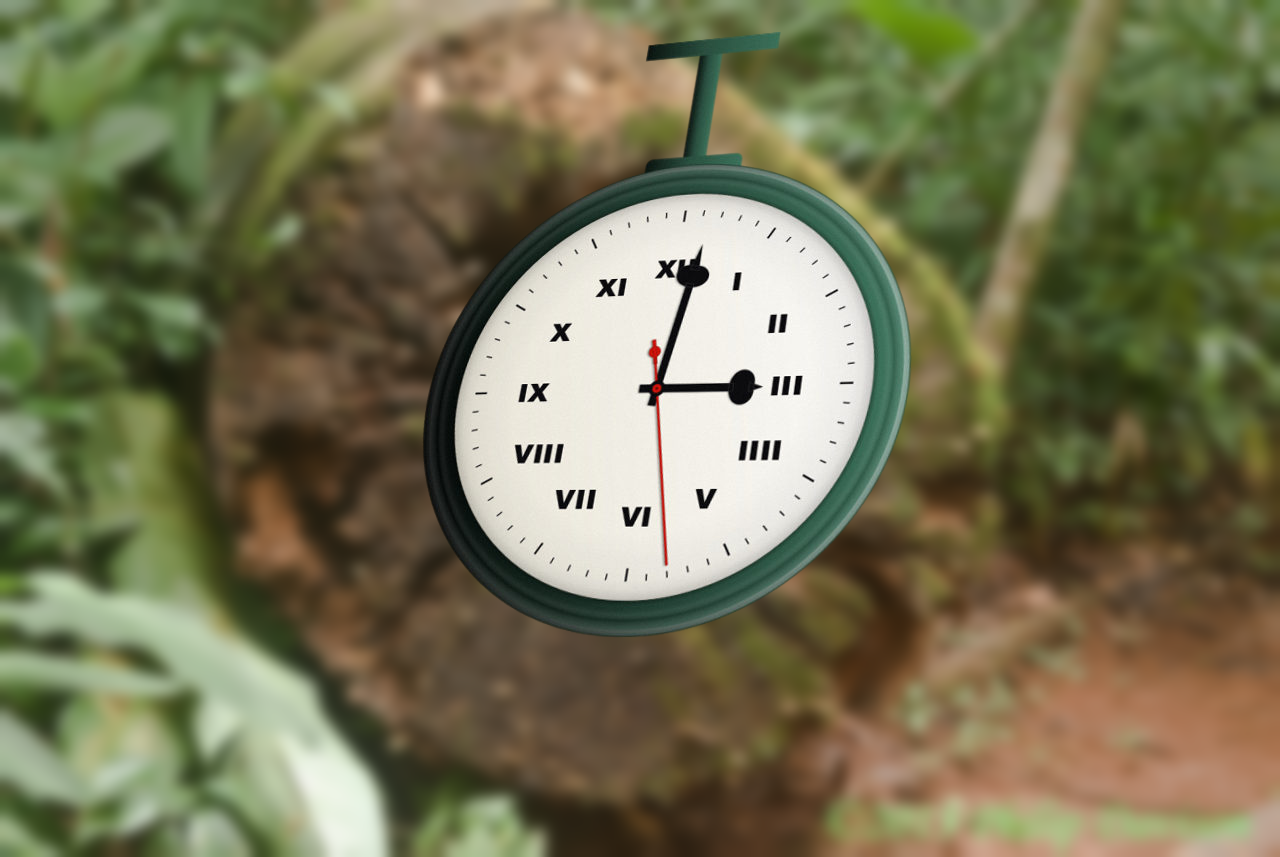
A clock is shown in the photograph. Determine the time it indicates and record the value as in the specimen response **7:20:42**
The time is **3:01:28**
